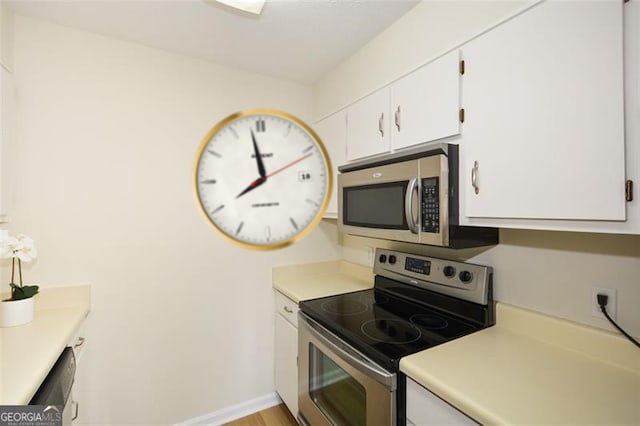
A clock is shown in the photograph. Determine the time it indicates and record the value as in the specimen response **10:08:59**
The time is **7:58:11**
